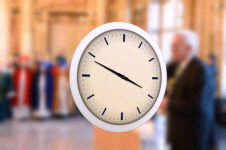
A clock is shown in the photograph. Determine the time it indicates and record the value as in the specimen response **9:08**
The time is **3:49**
